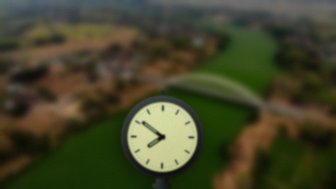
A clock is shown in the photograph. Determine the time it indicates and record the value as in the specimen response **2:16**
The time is **7:51**
